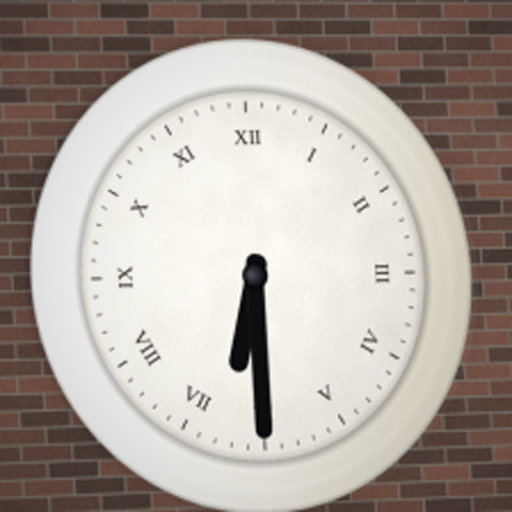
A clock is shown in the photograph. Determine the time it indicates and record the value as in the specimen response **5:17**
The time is **6:30**
